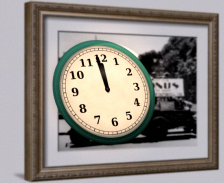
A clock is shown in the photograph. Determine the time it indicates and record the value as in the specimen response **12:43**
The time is **11:59**
